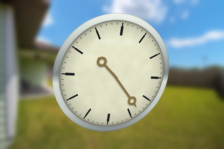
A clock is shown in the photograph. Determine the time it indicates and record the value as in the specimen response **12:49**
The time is **10:23**
